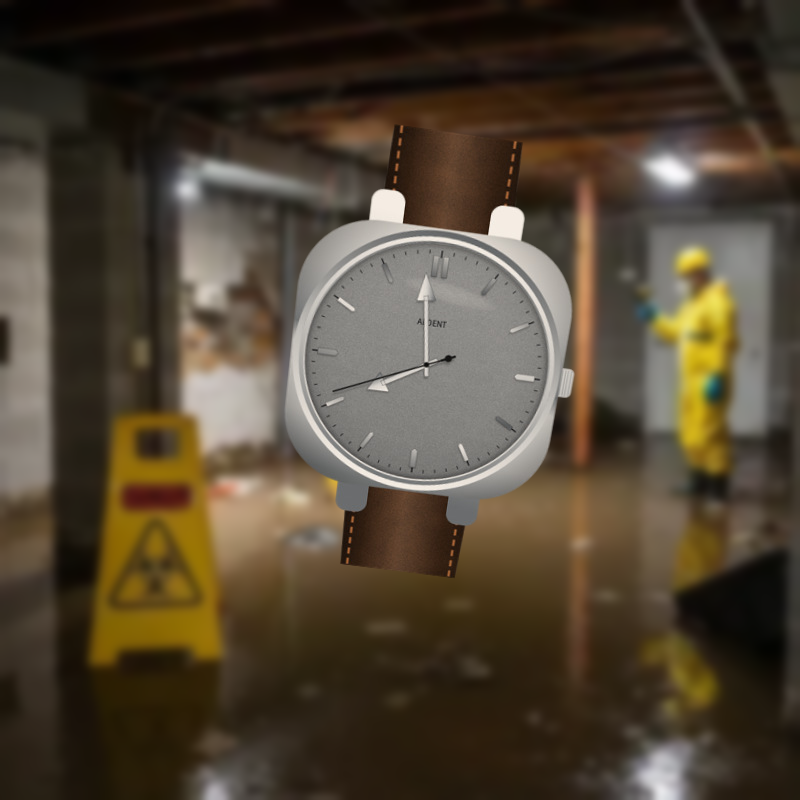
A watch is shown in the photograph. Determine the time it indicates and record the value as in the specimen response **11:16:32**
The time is **7:58:41**
